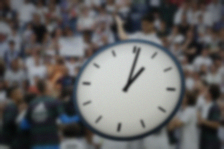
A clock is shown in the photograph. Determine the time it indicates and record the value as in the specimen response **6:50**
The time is **1:01**
